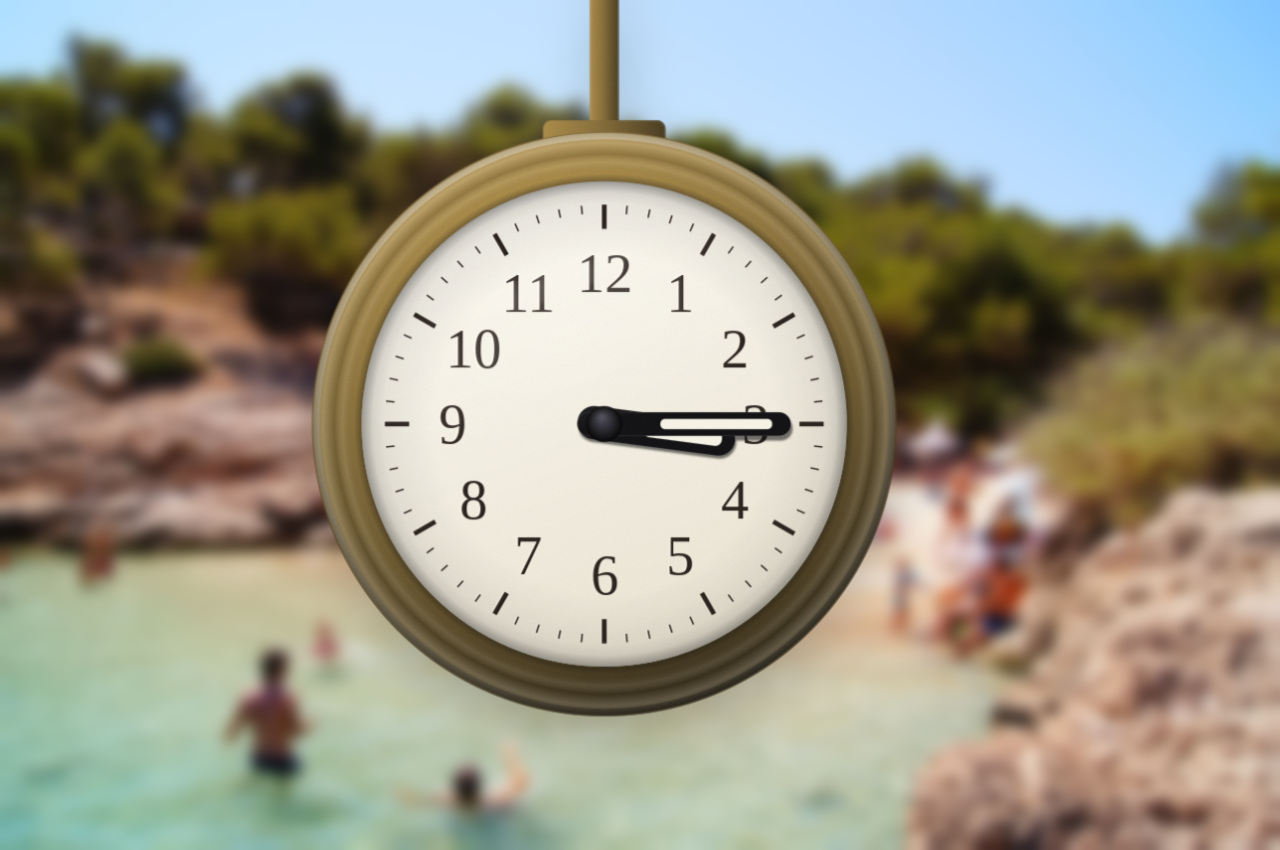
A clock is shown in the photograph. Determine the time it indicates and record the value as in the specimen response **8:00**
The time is **3:15**
